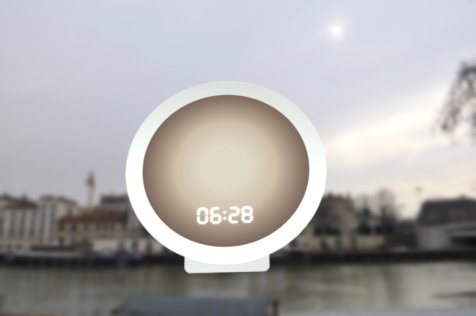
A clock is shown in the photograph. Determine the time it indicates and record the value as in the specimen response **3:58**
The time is **6:28**
